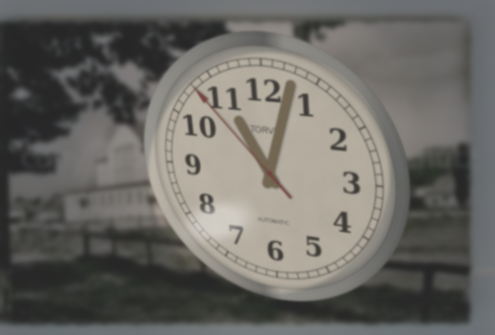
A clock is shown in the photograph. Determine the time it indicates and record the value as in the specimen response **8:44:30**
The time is **11:02:53**
